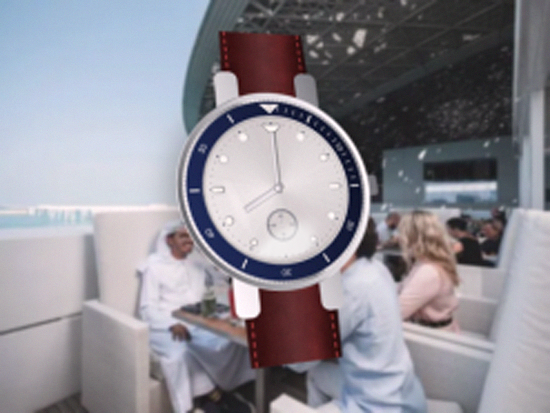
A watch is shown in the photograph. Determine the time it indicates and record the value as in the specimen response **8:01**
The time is **8:00**
